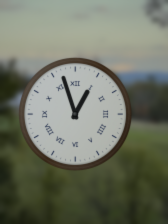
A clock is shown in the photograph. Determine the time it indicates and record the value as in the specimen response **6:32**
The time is **12:57**
